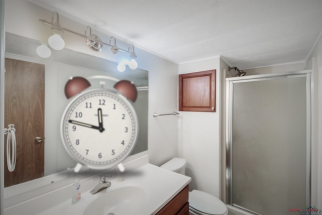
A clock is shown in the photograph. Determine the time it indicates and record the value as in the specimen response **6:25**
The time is **11:47**
